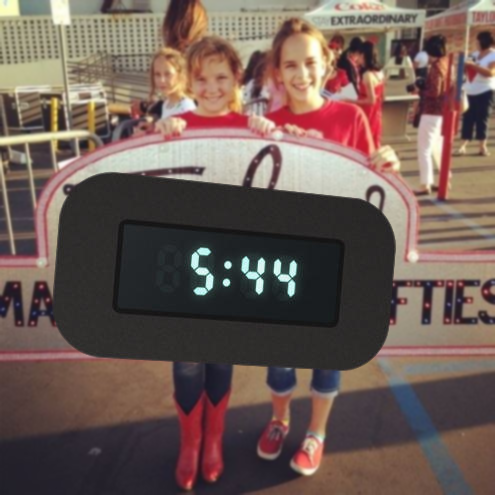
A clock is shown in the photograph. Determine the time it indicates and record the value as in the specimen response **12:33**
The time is **5:44**
